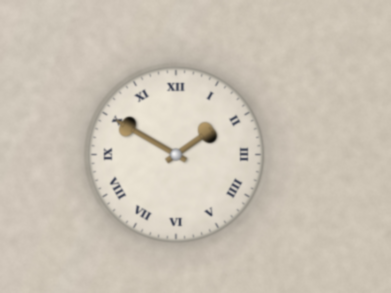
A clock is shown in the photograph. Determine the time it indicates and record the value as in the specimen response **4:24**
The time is **1:50**
